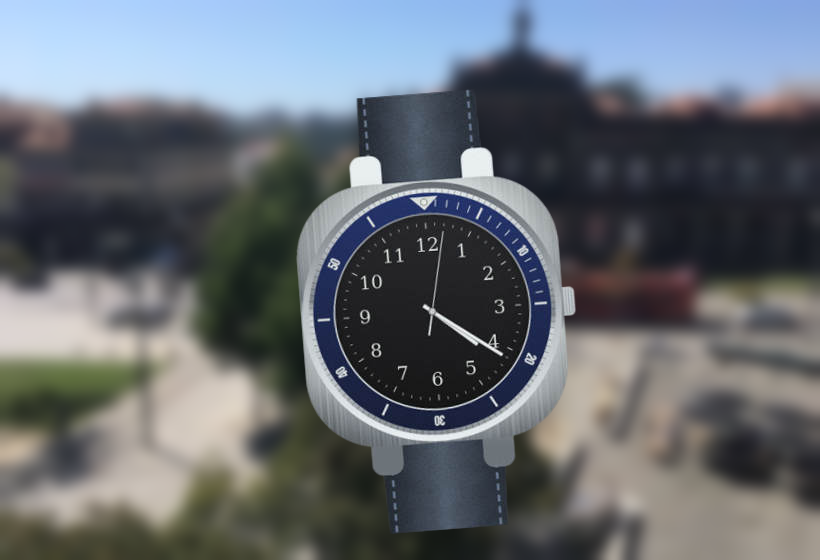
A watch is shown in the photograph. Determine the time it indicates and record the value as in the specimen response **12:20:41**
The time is **4:21:02**
